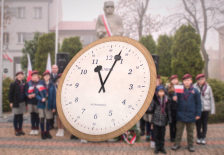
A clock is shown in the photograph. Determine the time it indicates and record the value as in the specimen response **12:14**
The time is **11:03**
